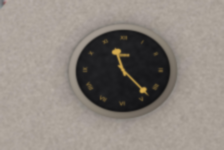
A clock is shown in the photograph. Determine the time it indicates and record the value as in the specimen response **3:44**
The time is **11:23**
